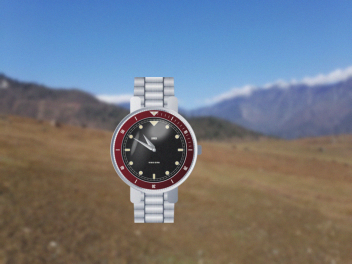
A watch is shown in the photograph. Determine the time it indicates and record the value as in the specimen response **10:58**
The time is **10:50**
